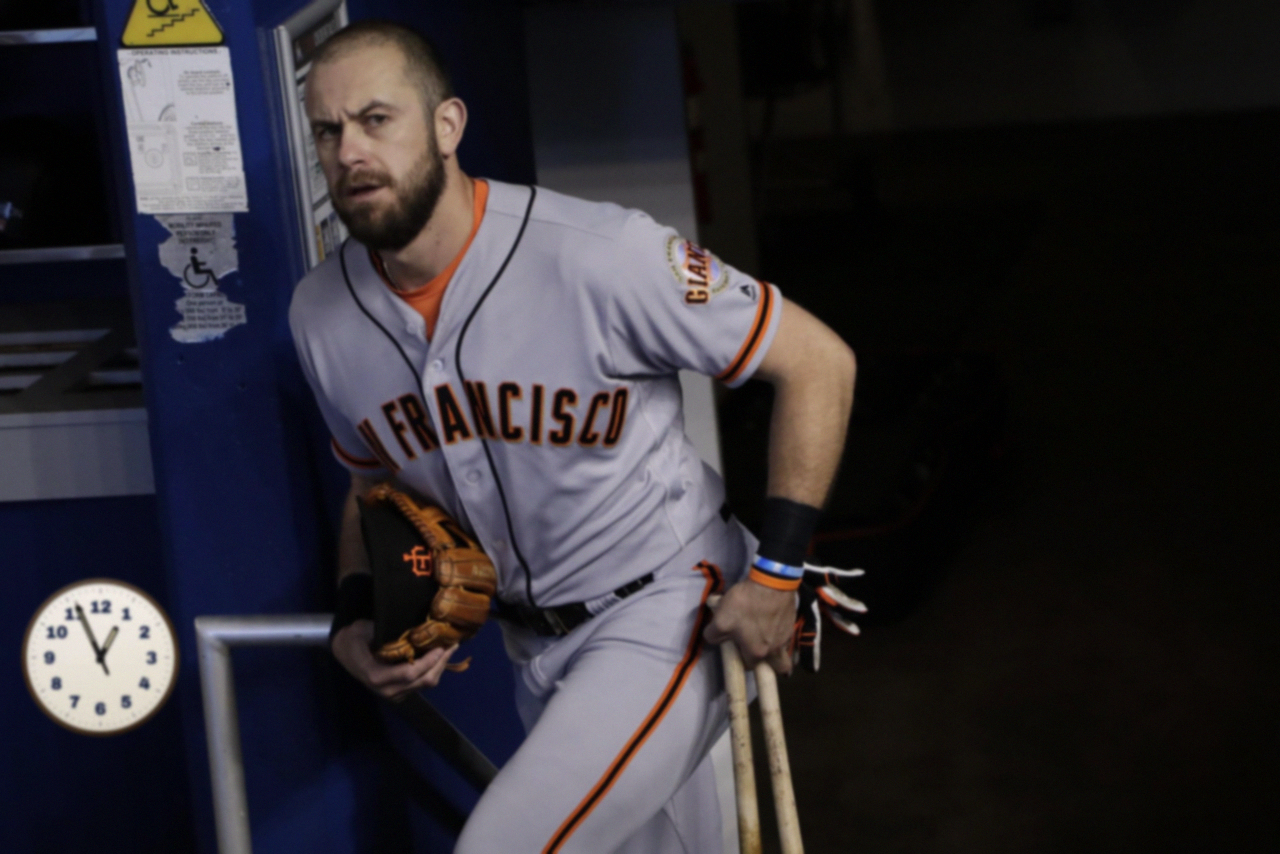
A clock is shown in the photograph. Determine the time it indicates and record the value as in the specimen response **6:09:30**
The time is **12:55:56**
